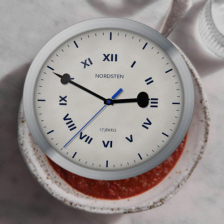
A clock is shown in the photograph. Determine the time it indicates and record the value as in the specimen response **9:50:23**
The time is **2:49:37**
